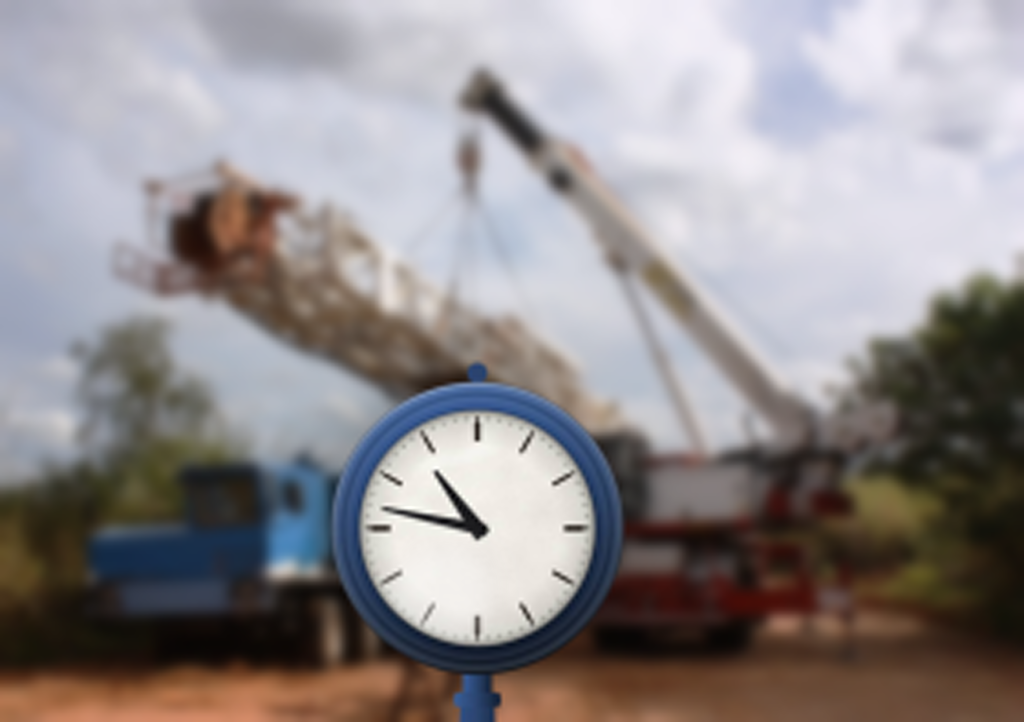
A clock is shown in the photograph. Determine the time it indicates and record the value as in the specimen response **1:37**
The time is **10:47**
